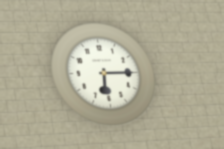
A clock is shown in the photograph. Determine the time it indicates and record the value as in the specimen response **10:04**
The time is **6:15**
